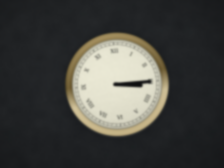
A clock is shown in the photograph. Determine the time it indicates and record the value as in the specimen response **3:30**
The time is **3:15**
